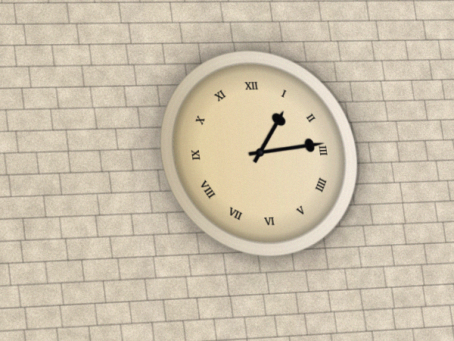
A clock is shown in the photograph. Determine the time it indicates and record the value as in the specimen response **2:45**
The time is **1:14**
